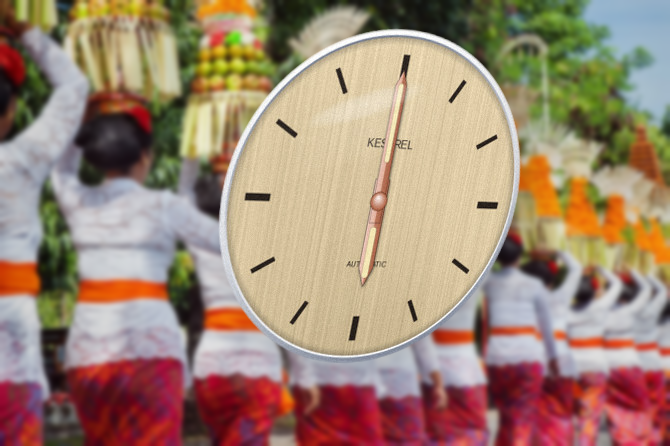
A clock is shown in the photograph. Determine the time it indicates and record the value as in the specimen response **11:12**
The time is **6:00**
